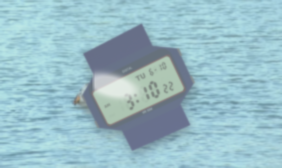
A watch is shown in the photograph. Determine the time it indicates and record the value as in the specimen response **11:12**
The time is **3:10**
